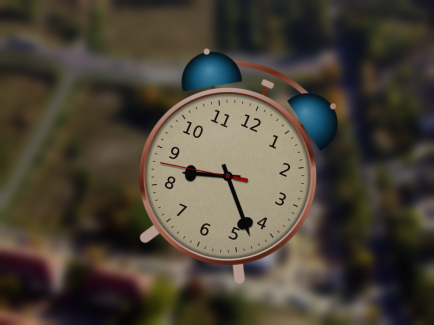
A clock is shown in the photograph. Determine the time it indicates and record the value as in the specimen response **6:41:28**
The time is **8:22:43**
